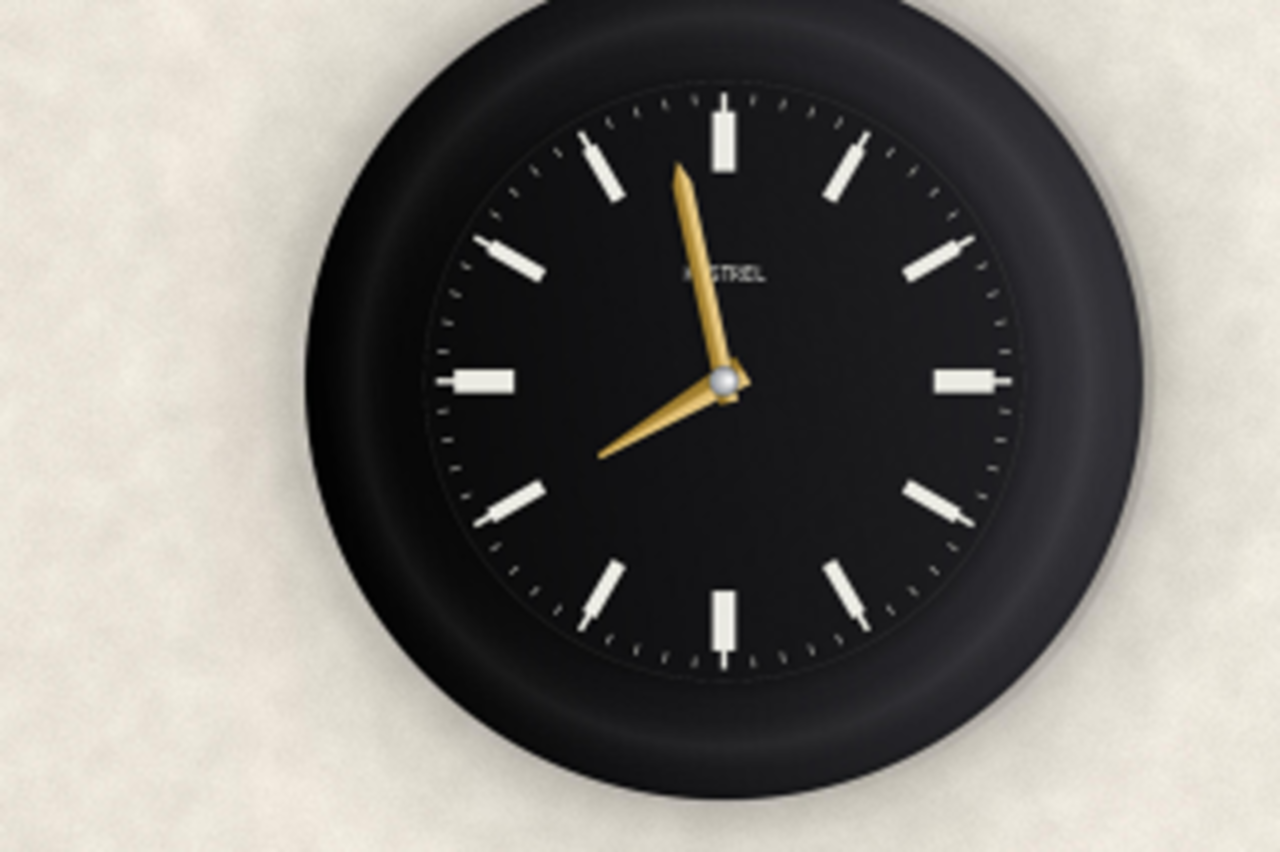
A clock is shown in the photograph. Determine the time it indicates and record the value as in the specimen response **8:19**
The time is **7:58**
